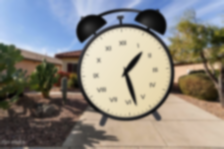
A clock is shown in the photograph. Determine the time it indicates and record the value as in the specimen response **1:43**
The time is **1:28**
